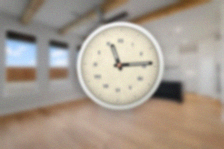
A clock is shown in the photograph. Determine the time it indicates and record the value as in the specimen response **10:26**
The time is **11:14**
